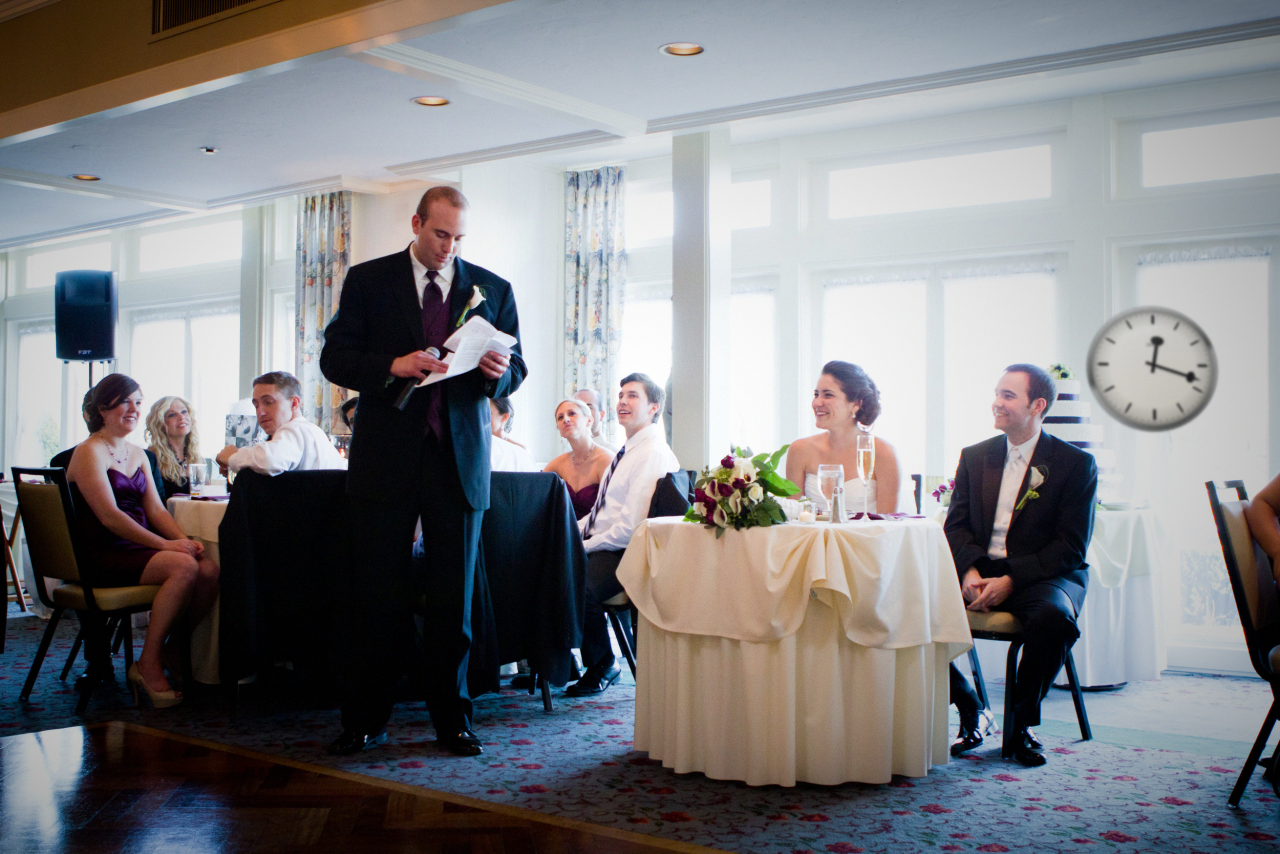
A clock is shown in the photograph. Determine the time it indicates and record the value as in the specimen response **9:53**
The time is **12:18**
